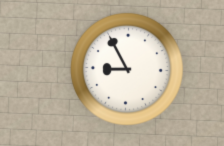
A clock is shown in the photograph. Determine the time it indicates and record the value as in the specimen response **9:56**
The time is **8:55**
